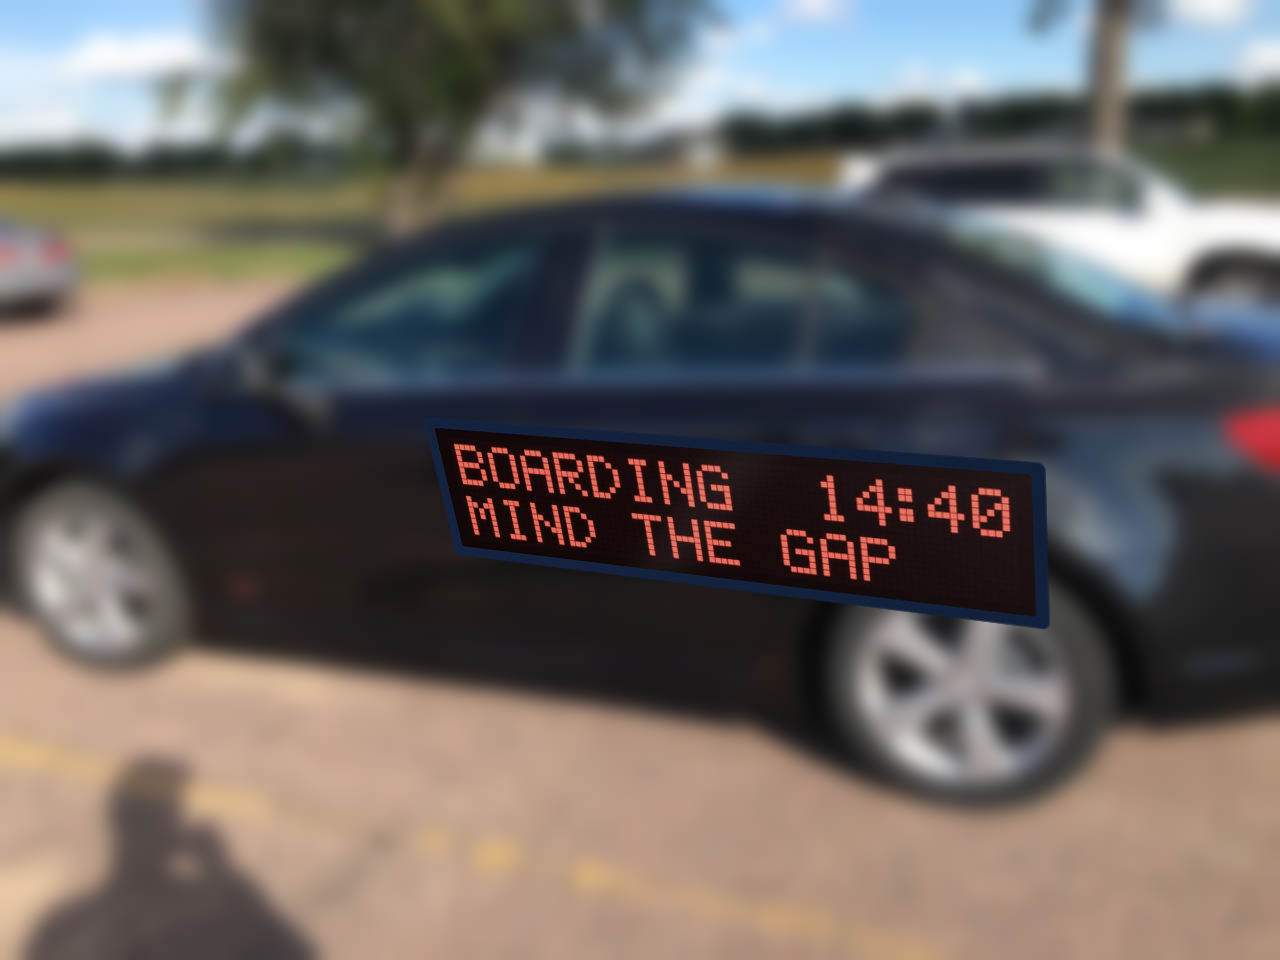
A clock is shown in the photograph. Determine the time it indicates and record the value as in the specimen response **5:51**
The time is **14:40**
